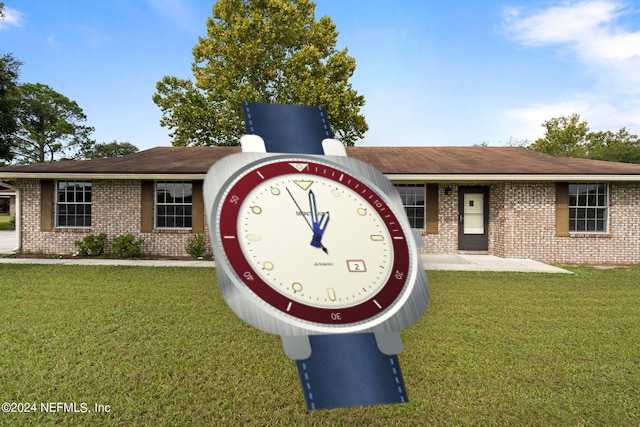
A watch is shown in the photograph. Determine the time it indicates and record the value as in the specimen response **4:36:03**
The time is **1:00:57**
